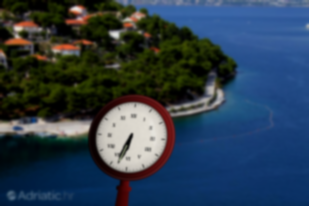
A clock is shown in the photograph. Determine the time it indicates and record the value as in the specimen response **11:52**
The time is **6:33**
